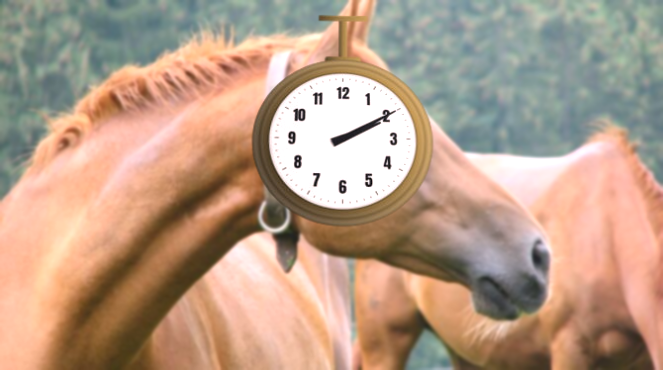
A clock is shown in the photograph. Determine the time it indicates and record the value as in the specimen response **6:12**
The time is **2:10**
